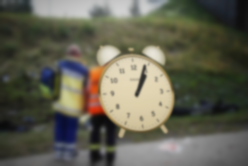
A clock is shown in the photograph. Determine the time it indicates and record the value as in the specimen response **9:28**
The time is **1:04**
